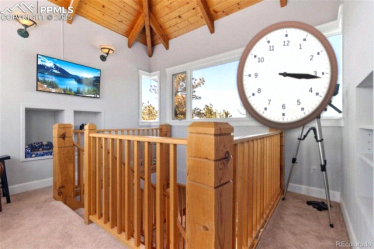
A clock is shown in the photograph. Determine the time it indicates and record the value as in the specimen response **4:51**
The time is **3:16**
